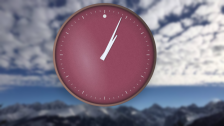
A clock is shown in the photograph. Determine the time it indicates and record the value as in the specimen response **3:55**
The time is **1:04**
